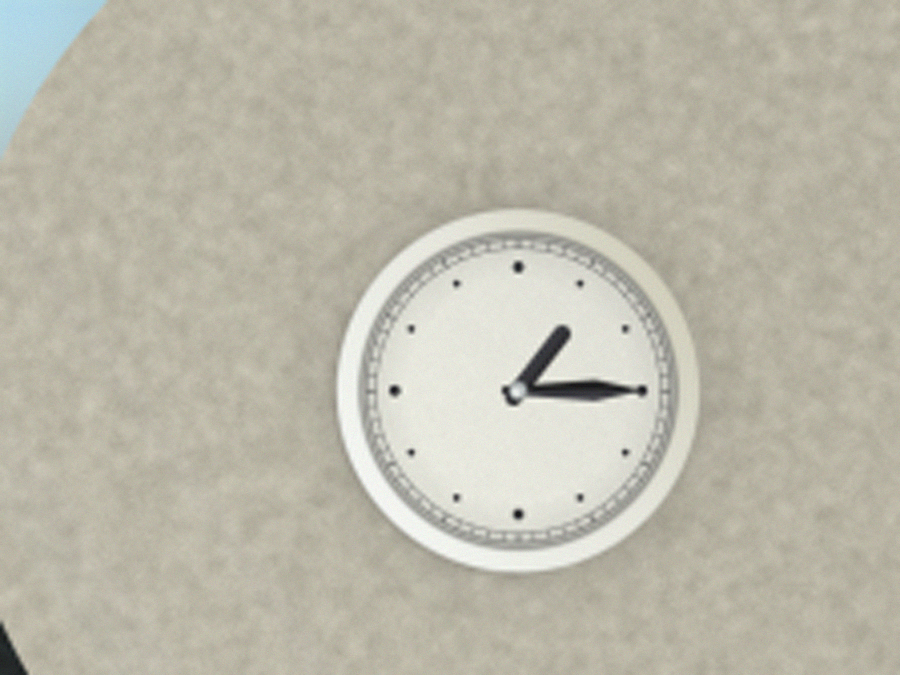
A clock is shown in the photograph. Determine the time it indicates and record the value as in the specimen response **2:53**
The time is **1:15**
